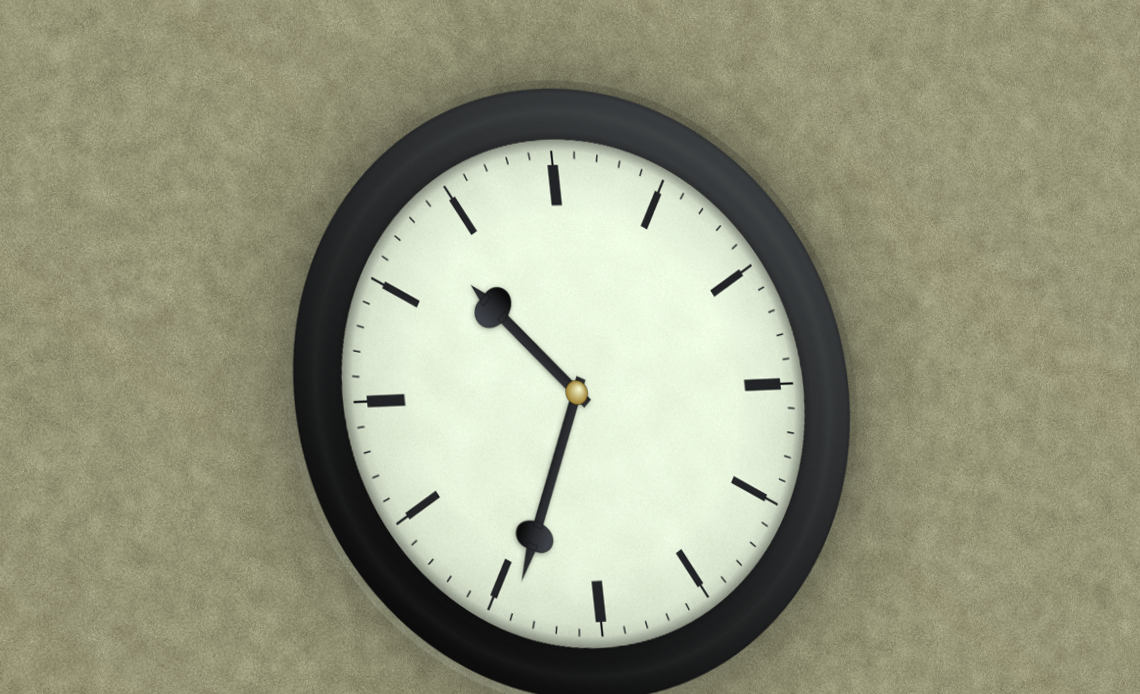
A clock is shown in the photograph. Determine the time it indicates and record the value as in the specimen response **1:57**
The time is **10:34**
